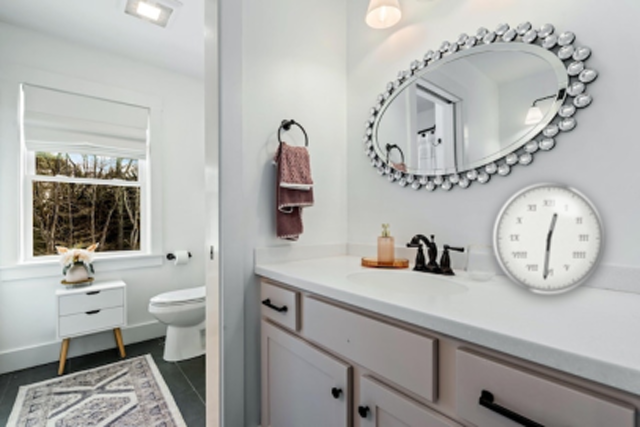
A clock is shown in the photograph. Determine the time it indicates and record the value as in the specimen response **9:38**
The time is **12:31**
